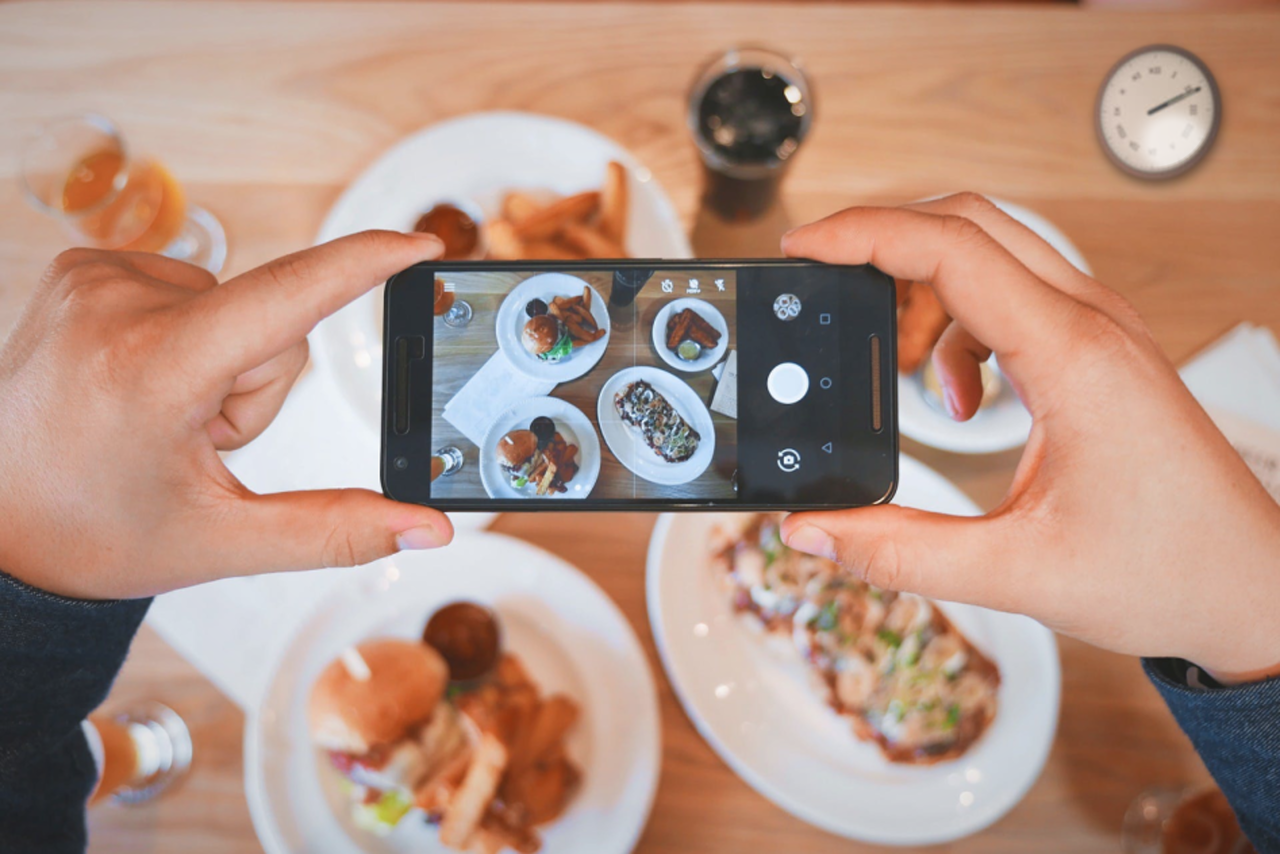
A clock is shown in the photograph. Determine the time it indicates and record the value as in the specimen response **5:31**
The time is **2:11**
